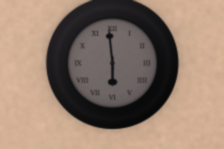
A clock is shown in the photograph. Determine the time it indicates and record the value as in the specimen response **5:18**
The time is **5:59**
